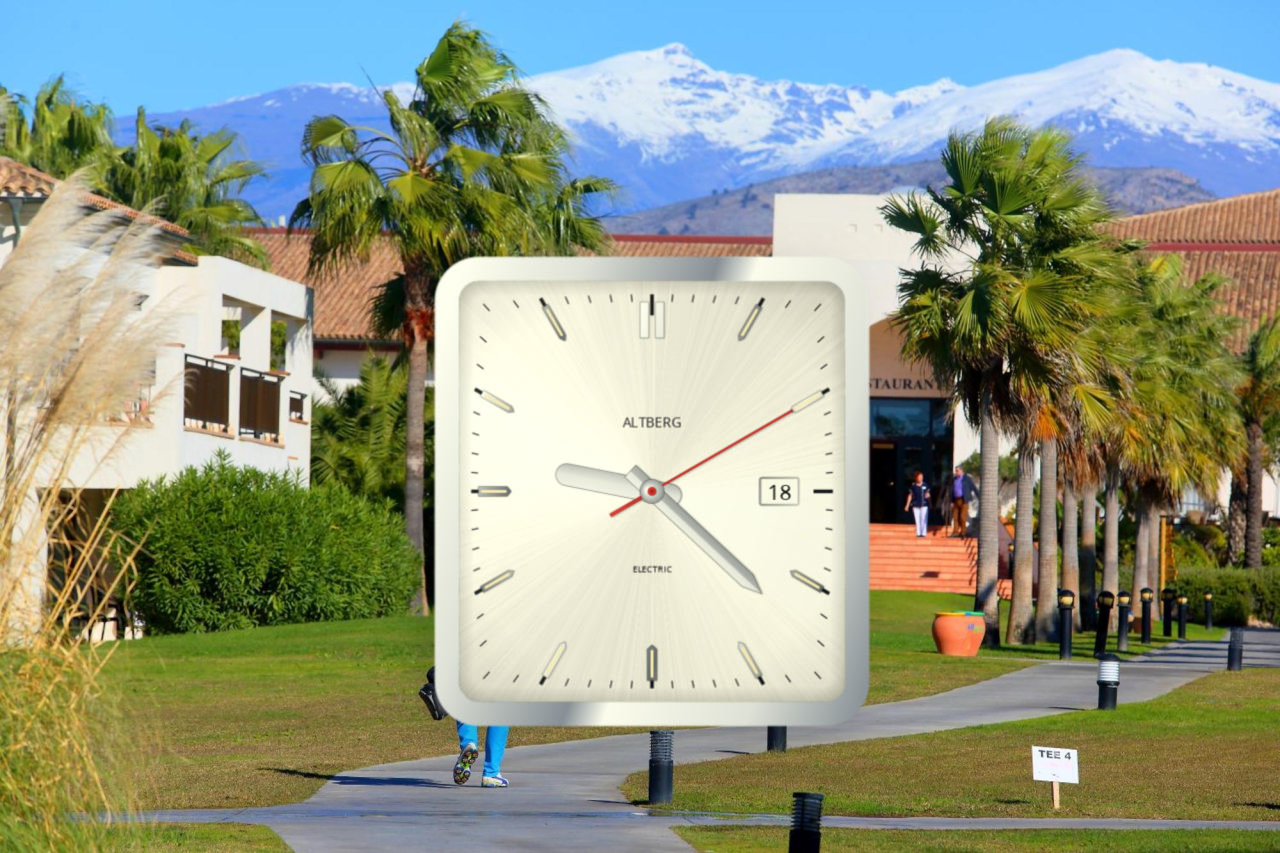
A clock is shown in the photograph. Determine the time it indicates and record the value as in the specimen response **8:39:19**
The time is **9:22:10**
